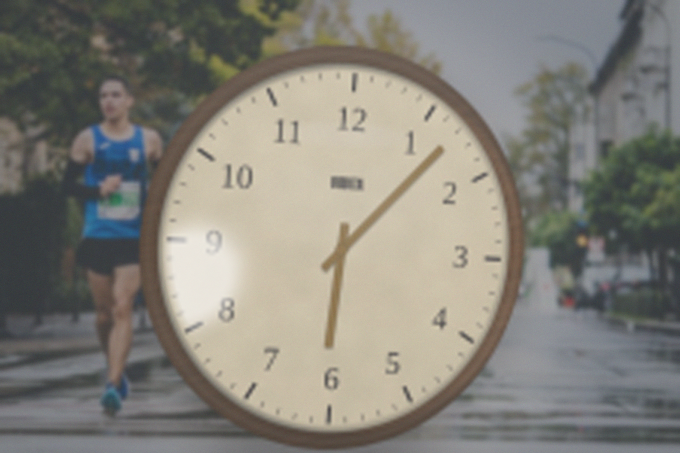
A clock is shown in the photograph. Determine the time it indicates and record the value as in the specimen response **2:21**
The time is **6:07**
